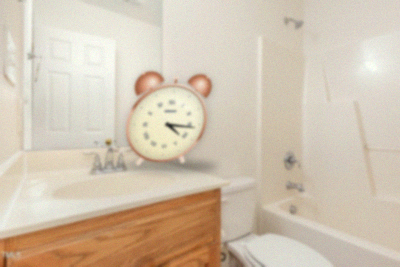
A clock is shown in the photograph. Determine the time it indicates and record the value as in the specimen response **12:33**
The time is **4:16**
